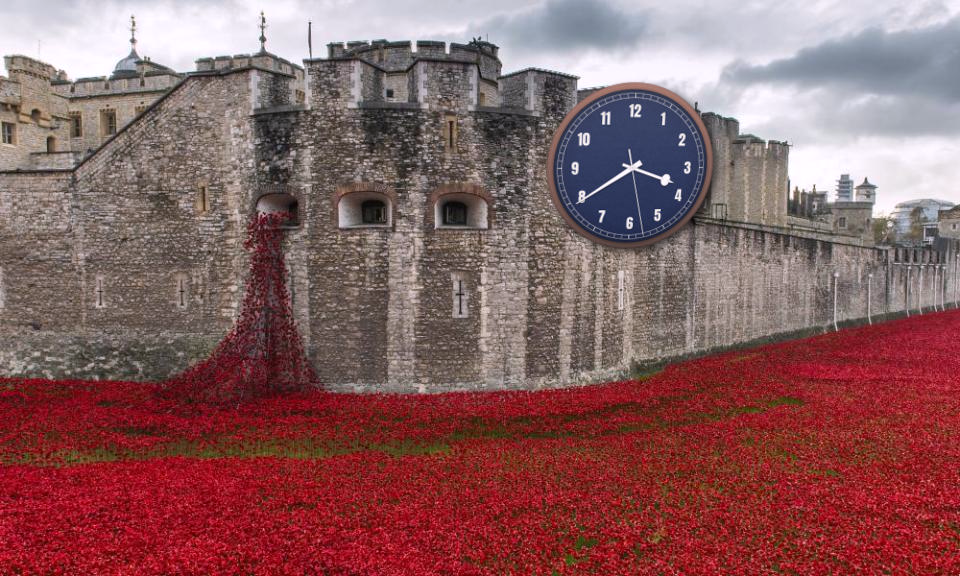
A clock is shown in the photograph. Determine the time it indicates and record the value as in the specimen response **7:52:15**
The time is **3:39:28**
